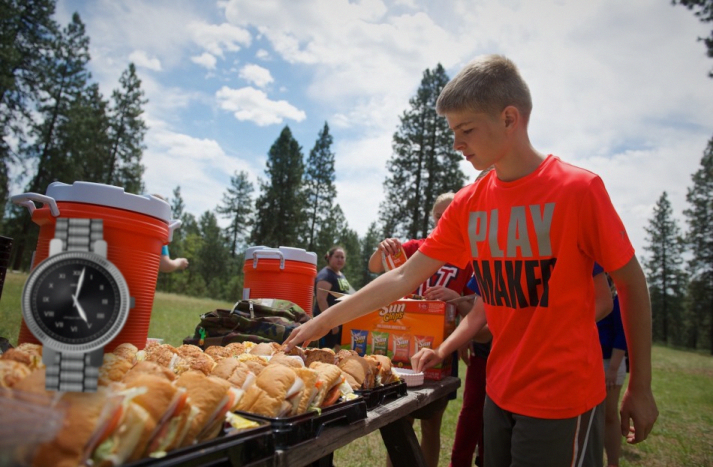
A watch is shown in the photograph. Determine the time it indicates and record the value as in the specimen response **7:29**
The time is **5:02**
